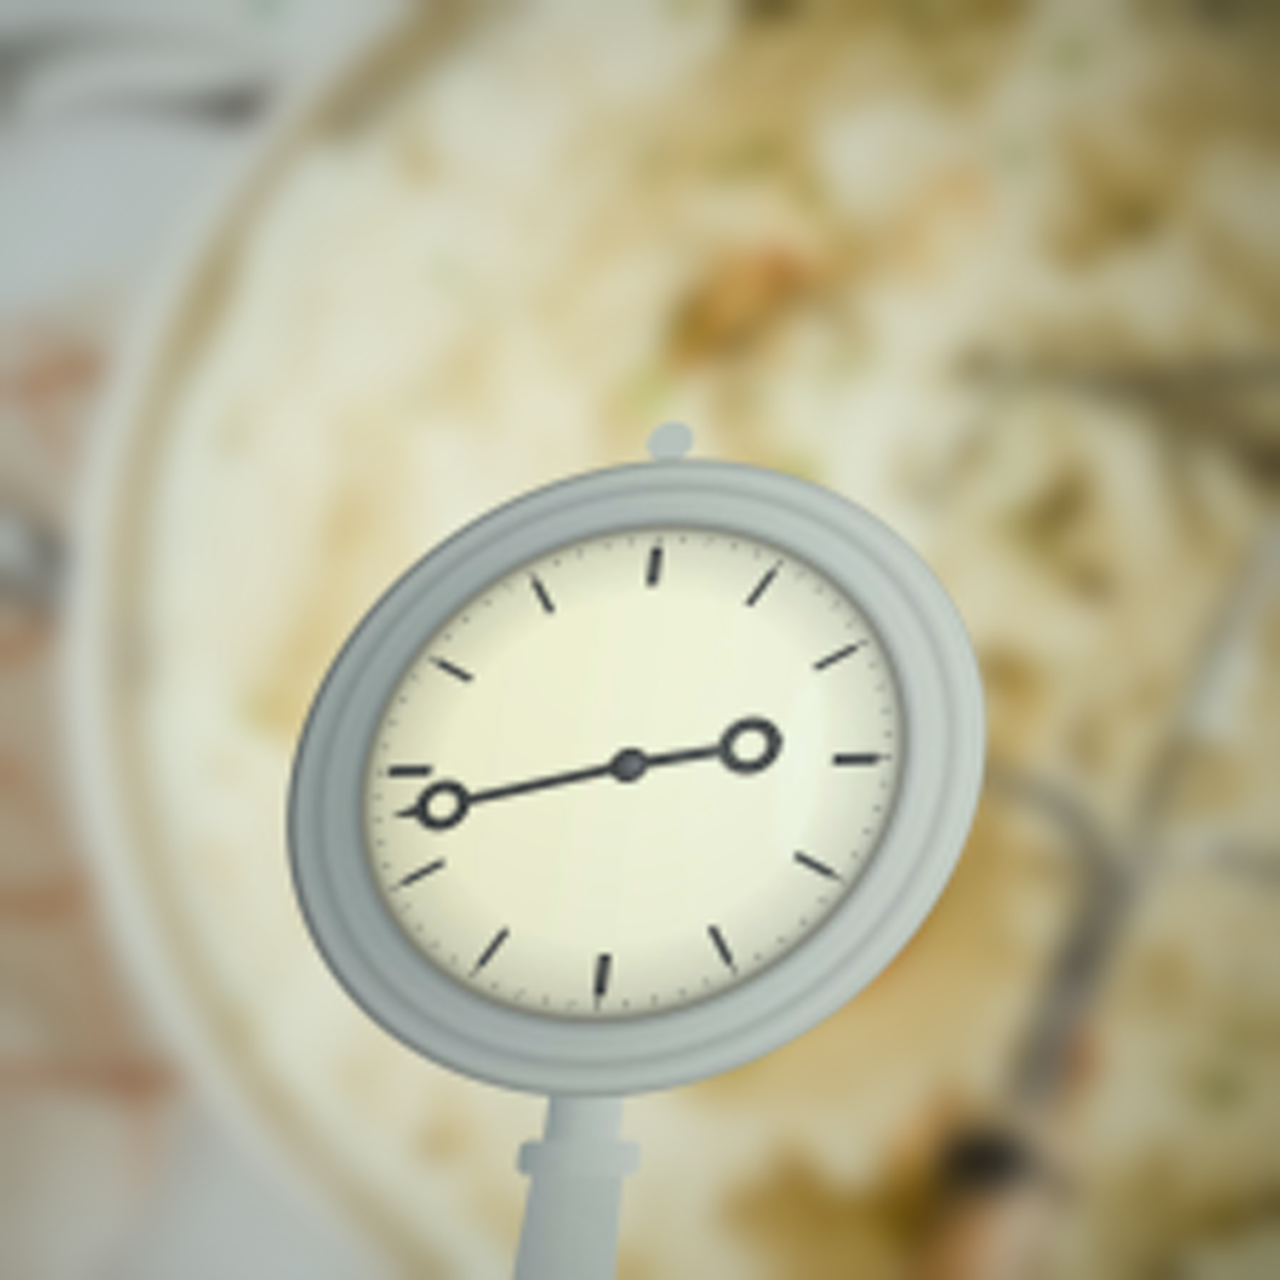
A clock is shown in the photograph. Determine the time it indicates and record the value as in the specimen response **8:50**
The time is **2:43**
